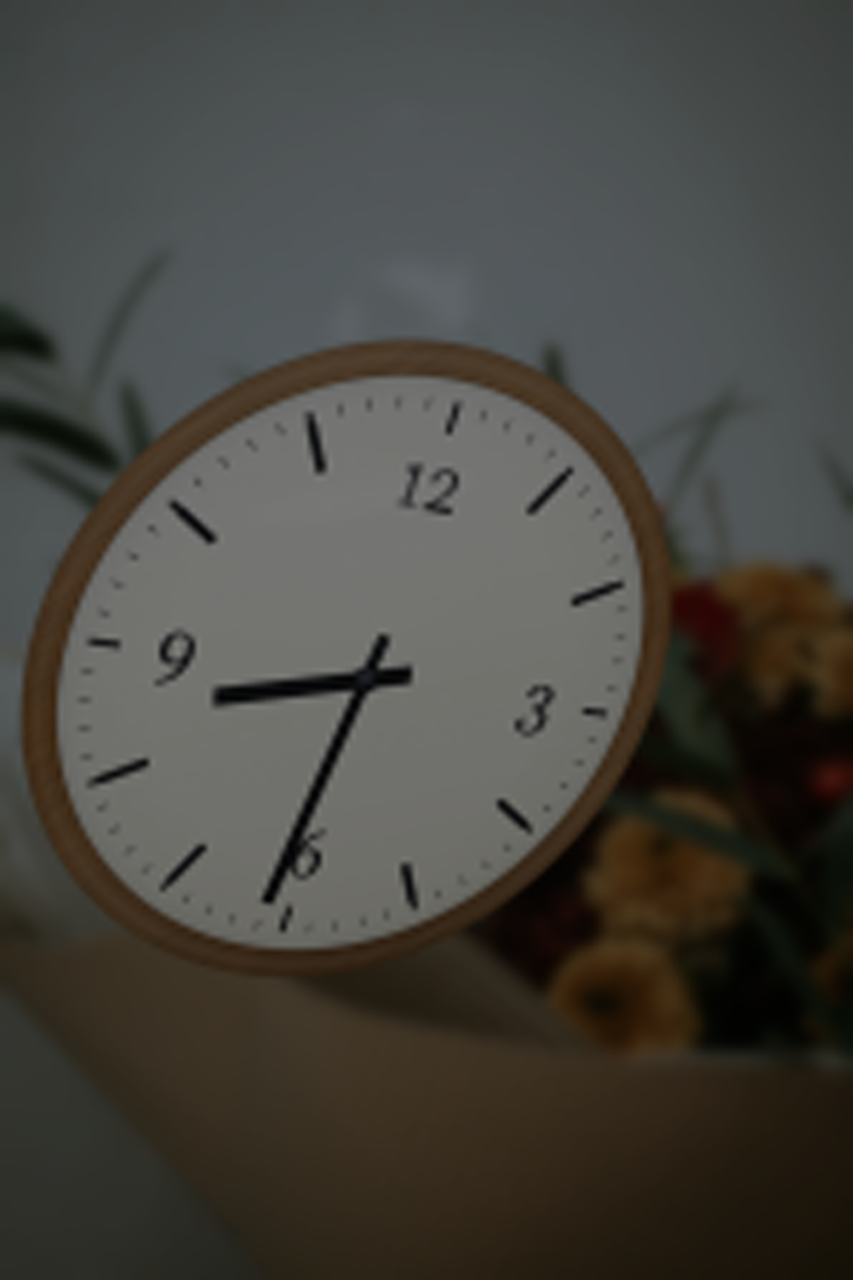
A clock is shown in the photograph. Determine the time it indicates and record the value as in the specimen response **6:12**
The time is **8:31**
